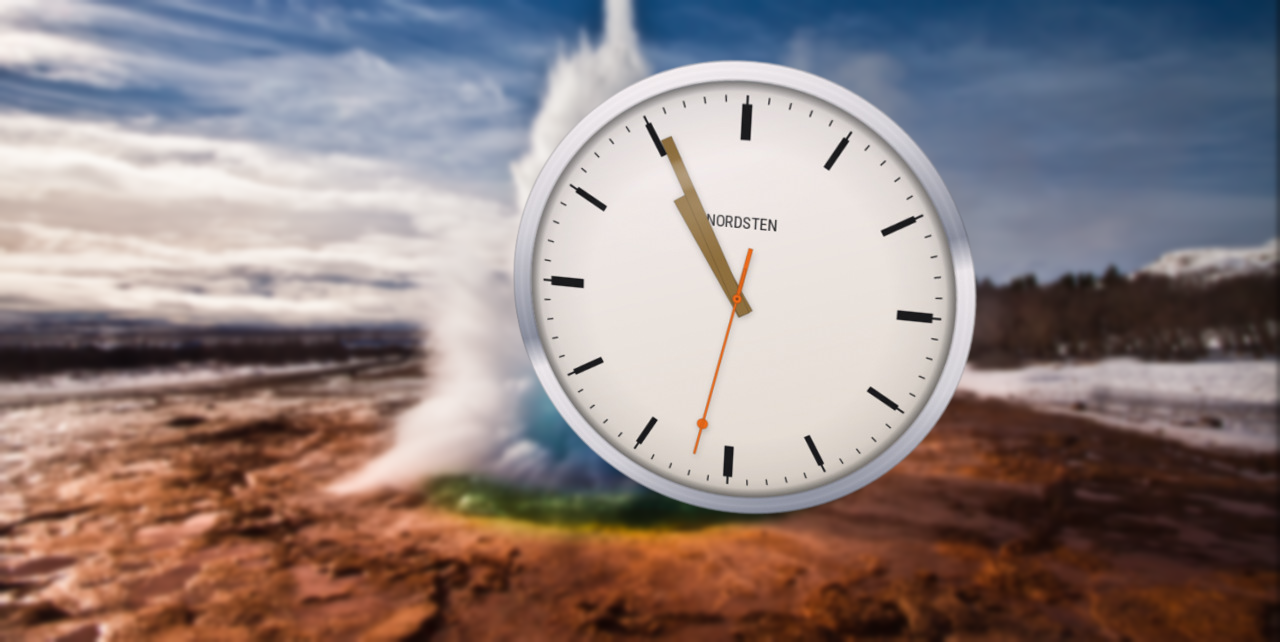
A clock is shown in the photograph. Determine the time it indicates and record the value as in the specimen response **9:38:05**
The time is **10:55:32**
